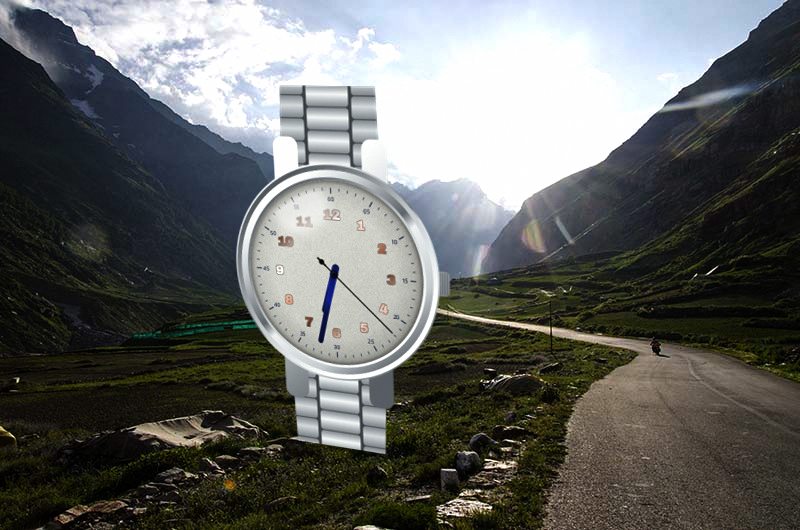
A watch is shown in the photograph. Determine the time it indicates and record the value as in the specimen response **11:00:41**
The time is **6:32:22**
